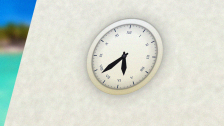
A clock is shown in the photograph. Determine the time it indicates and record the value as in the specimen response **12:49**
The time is **5:38**
